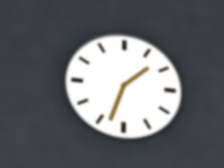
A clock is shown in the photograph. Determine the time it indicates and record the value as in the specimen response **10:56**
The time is **1:33**
